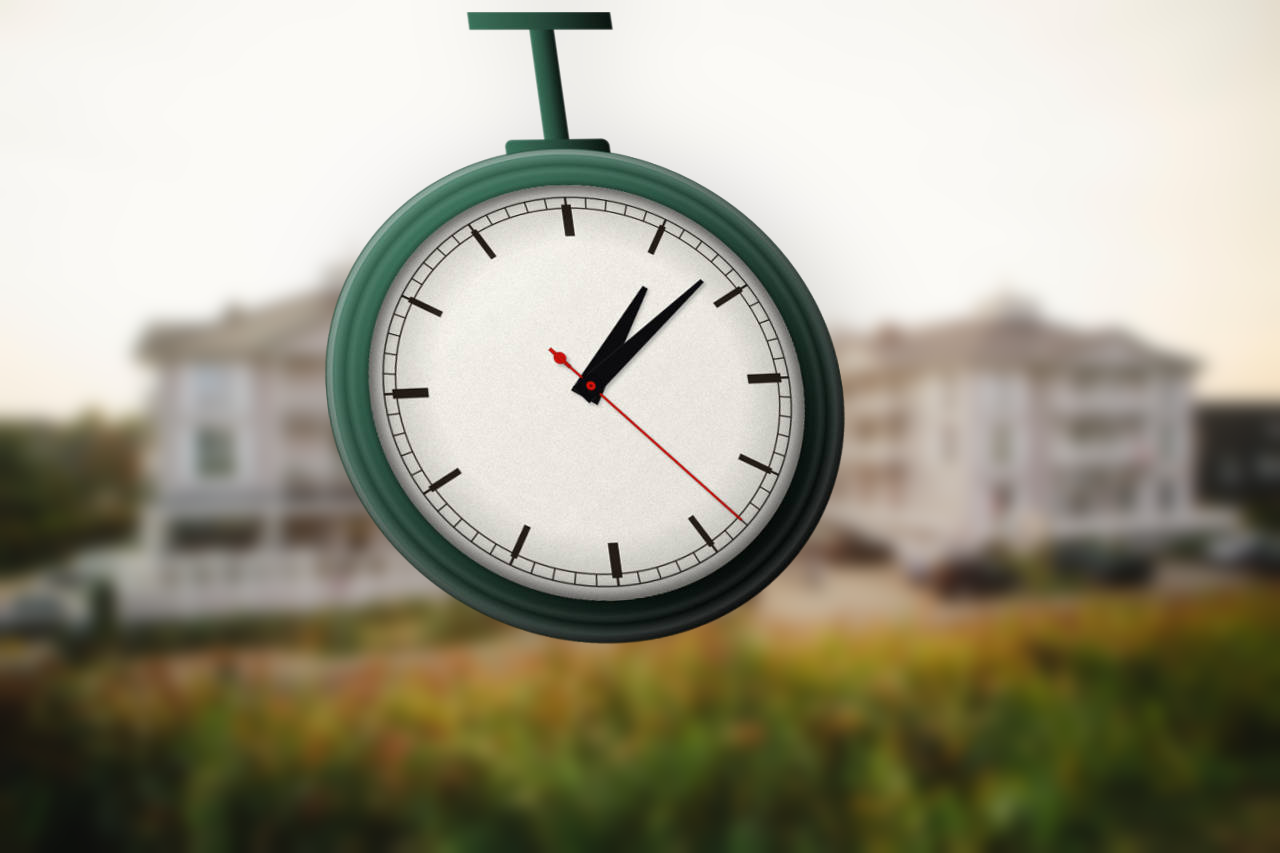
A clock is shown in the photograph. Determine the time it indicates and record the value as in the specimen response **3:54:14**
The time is **1:08:23**
